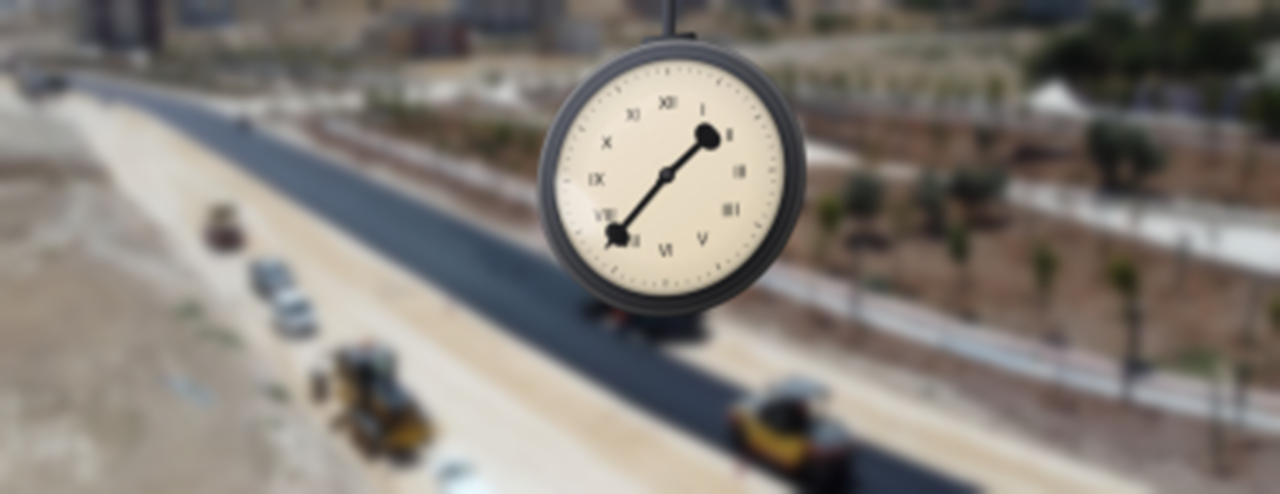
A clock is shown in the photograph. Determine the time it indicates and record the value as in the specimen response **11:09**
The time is **1:37**
